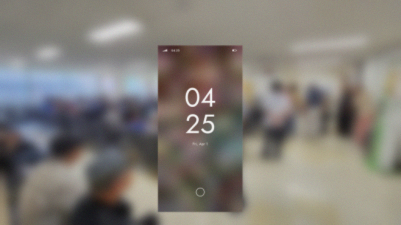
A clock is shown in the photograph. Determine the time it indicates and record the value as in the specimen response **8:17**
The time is **4:25**
